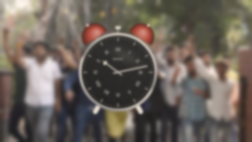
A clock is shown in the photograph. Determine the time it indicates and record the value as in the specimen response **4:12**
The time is **10:13**
